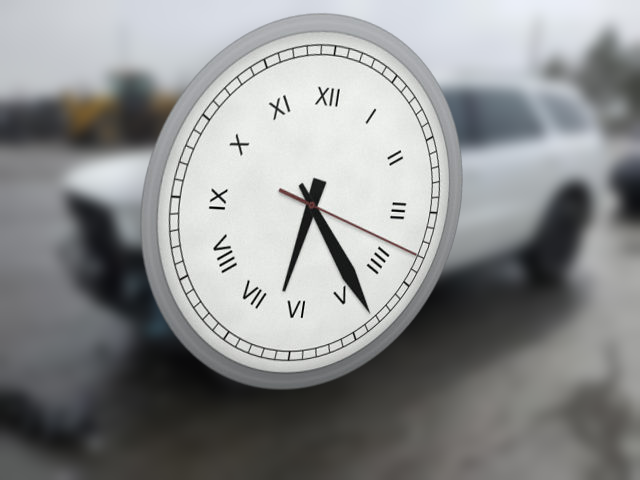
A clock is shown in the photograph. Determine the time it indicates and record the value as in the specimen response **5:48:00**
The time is **6:23:18**
